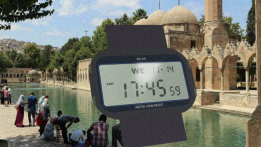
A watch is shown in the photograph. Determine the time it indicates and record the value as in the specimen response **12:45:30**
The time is **17:45:59**
